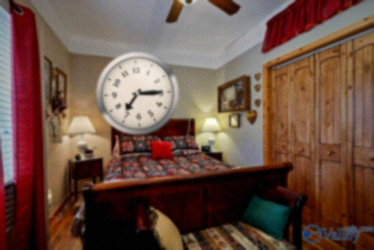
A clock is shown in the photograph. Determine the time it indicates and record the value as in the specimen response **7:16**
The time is **7:15**
